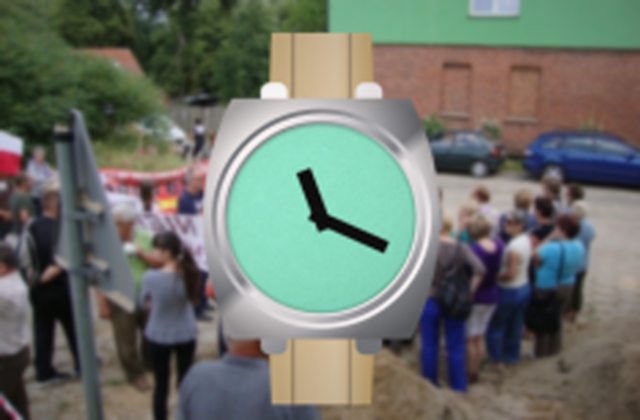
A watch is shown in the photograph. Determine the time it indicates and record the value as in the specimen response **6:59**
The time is **11:19**
